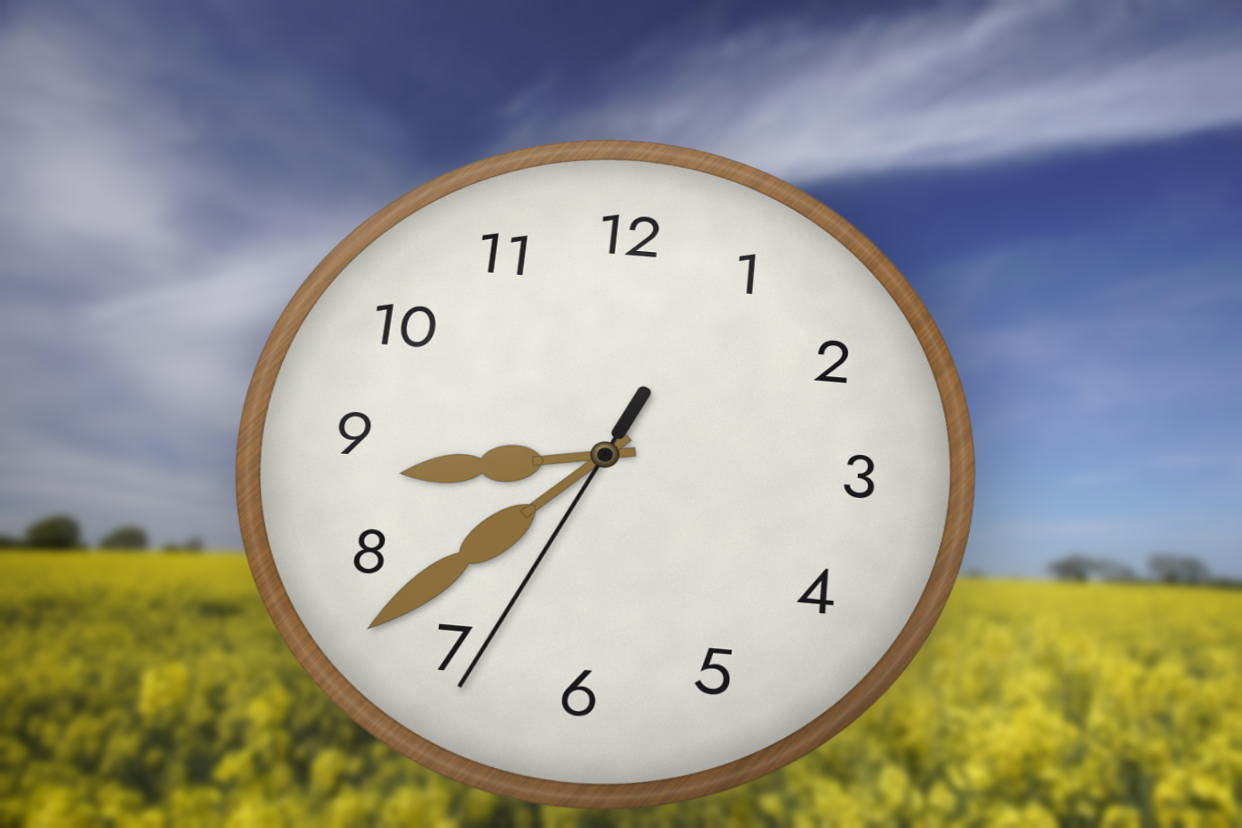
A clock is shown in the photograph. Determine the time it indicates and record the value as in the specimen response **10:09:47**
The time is **8:37:34**
